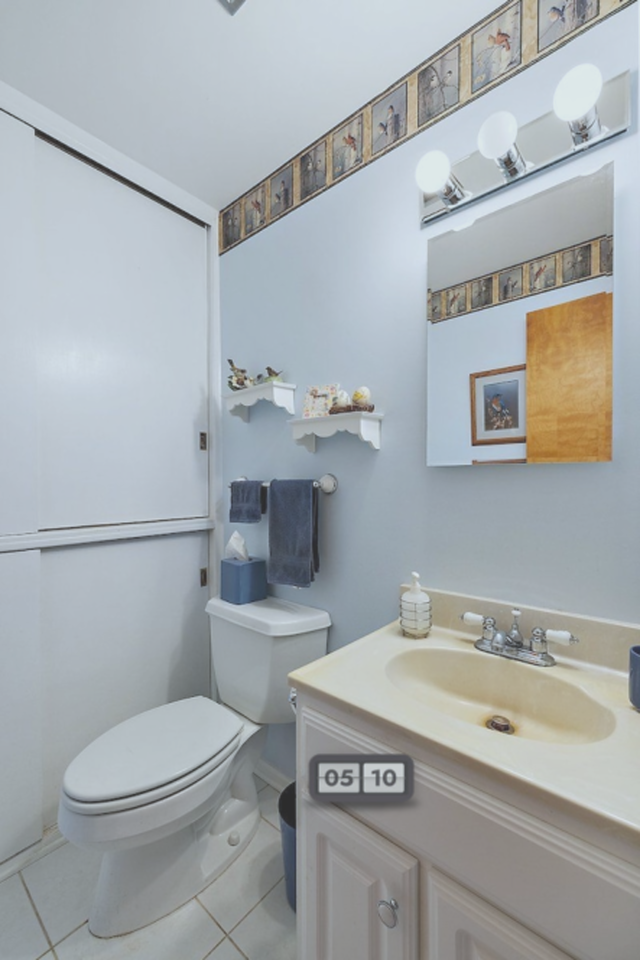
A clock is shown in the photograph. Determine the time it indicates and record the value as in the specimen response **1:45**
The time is **5:10**
